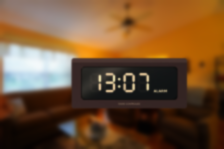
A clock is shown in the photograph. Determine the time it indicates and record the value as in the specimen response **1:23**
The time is **13:07**
